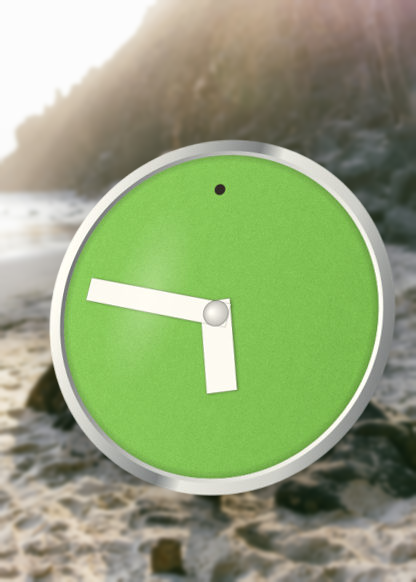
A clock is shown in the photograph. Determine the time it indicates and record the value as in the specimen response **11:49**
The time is **5:47**
